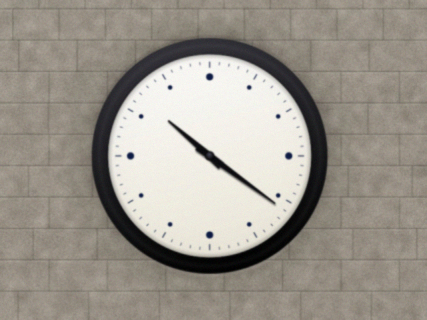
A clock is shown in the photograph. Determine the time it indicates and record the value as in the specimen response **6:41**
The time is **10:21**
